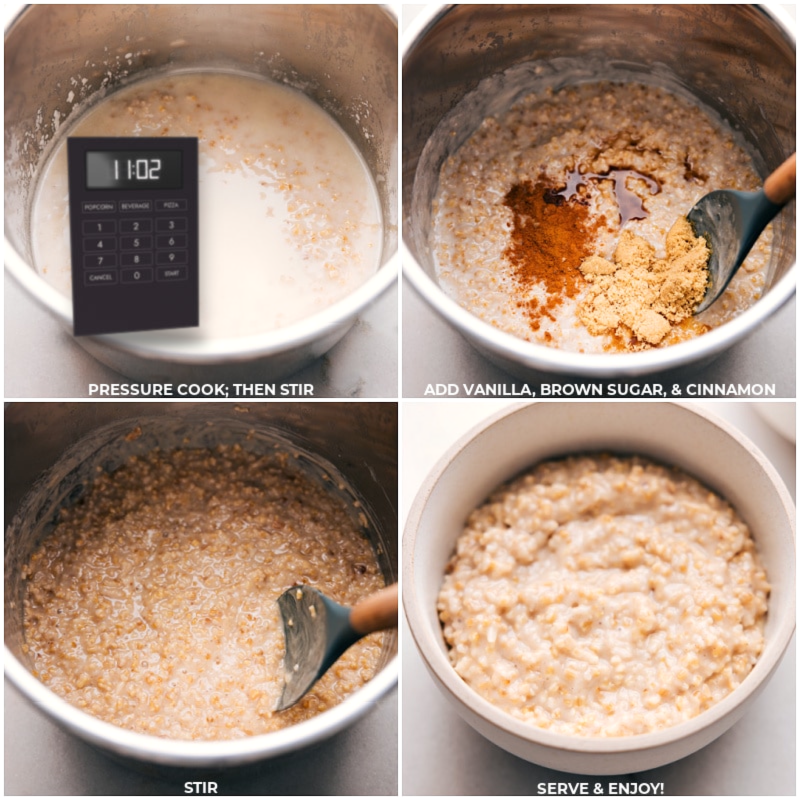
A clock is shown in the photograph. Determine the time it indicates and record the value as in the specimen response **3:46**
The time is **11:02**
